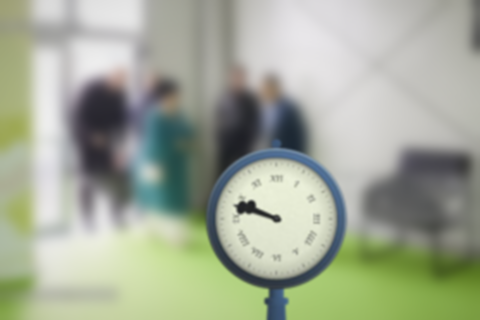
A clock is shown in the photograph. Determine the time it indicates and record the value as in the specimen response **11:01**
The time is **9:48**
